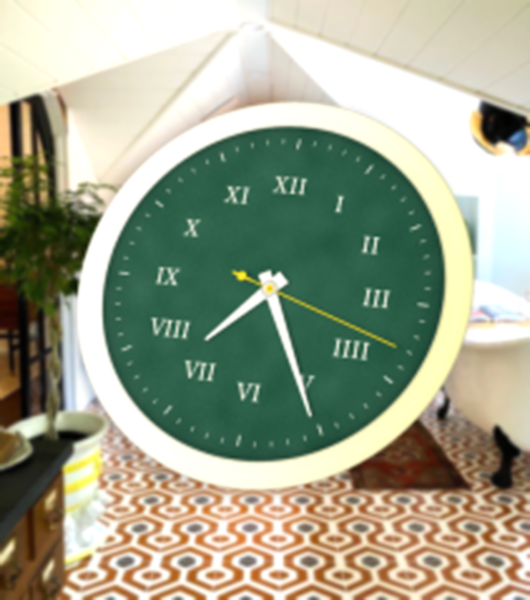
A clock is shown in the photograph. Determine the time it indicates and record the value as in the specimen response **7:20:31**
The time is **7:25:18**
